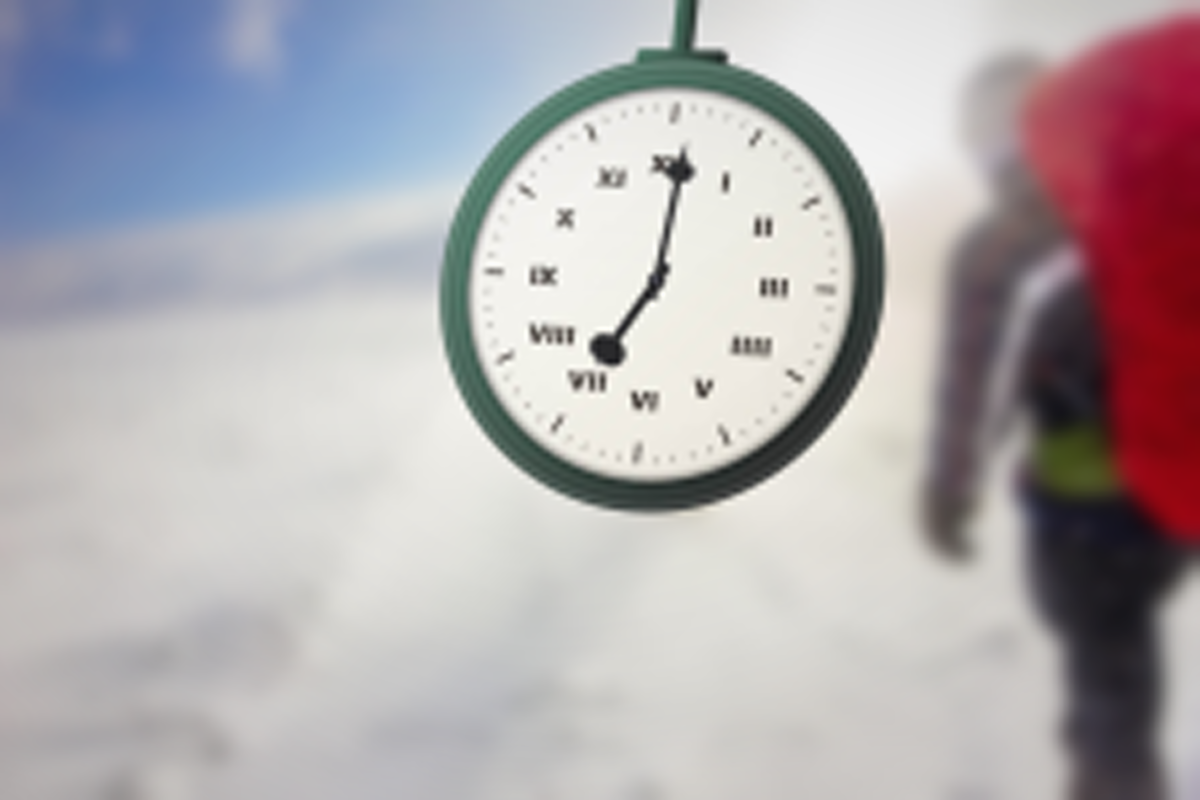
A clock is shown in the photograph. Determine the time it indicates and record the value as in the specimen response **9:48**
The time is **7:01**
